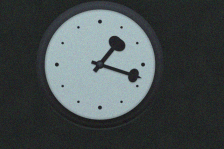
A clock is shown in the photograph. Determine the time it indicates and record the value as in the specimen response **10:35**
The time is **1:18**
